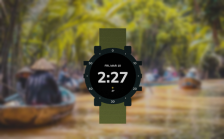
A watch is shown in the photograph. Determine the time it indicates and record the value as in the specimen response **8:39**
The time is **2:27**
